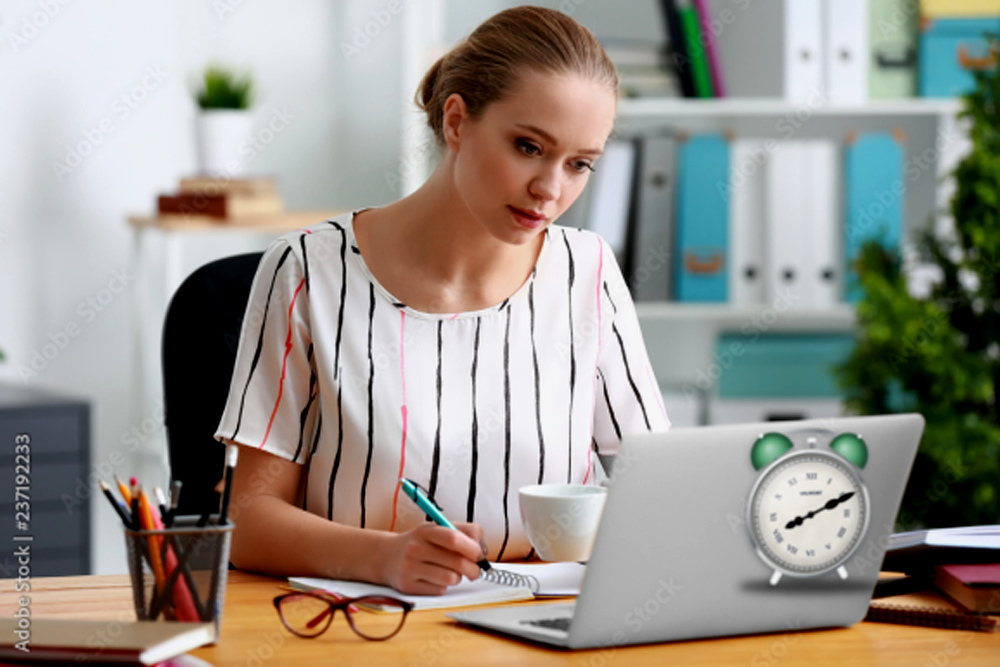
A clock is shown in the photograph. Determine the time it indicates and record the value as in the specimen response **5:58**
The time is **8:11**
